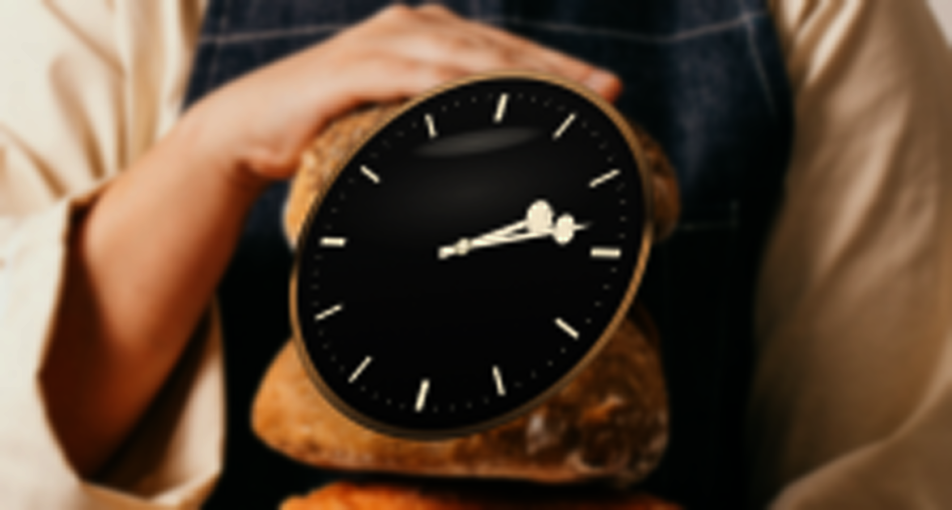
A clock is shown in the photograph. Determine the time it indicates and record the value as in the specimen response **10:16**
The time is **2:13**
